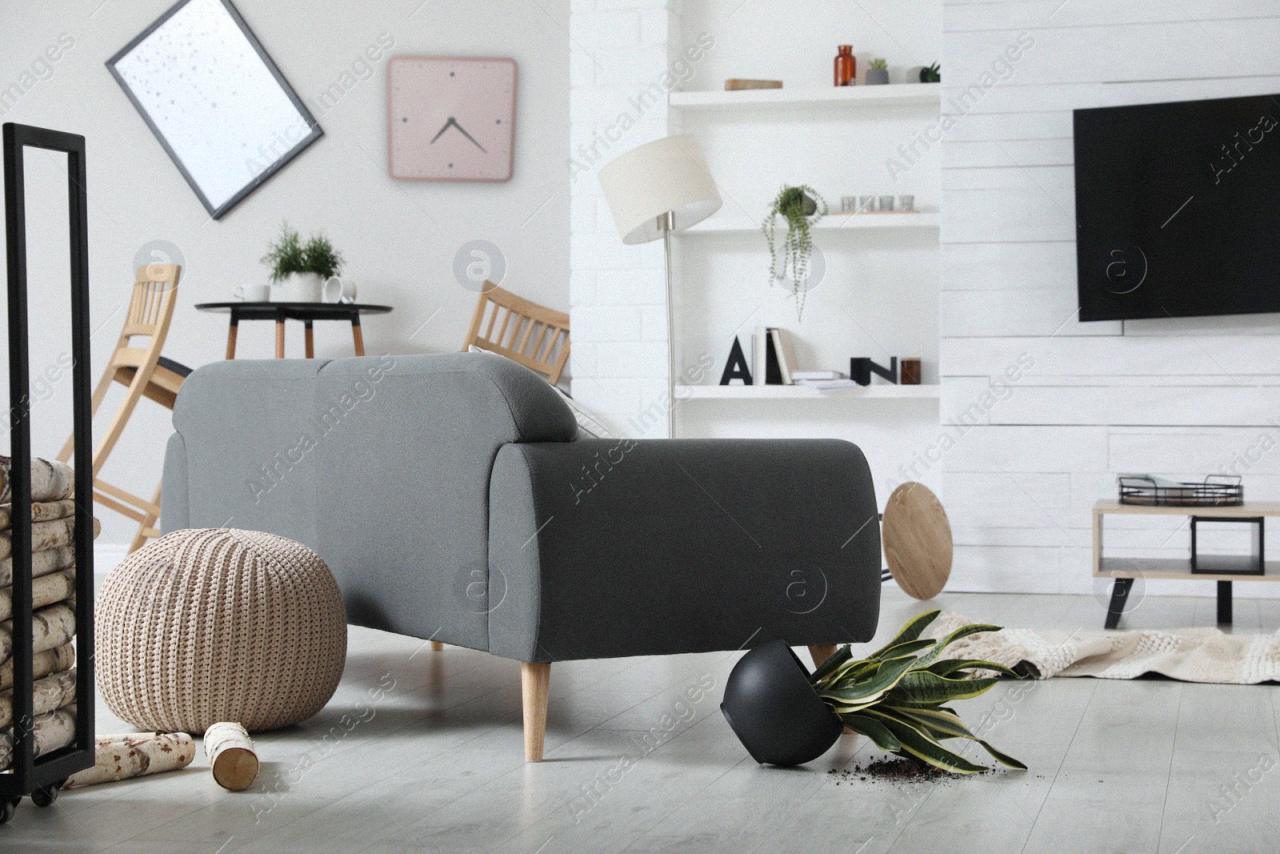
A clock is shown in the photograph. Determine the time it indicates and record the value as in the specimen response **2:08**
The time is **7:22**
